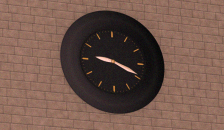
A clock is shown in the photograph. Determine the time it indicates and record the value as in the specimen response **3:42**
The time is **9:19**
